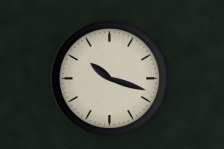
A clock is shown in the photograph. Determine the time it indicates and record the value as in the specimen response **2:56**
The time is **10:18**
